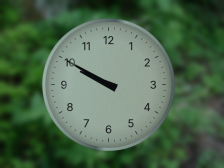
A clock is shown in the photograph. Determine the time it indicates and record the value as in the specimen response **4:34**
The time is **9:50**
